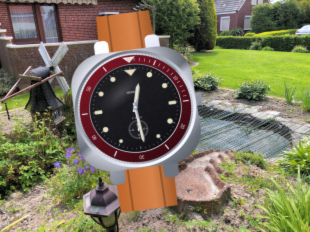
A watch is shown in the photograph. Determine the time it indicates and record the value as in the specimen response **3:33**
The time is **12:29**
